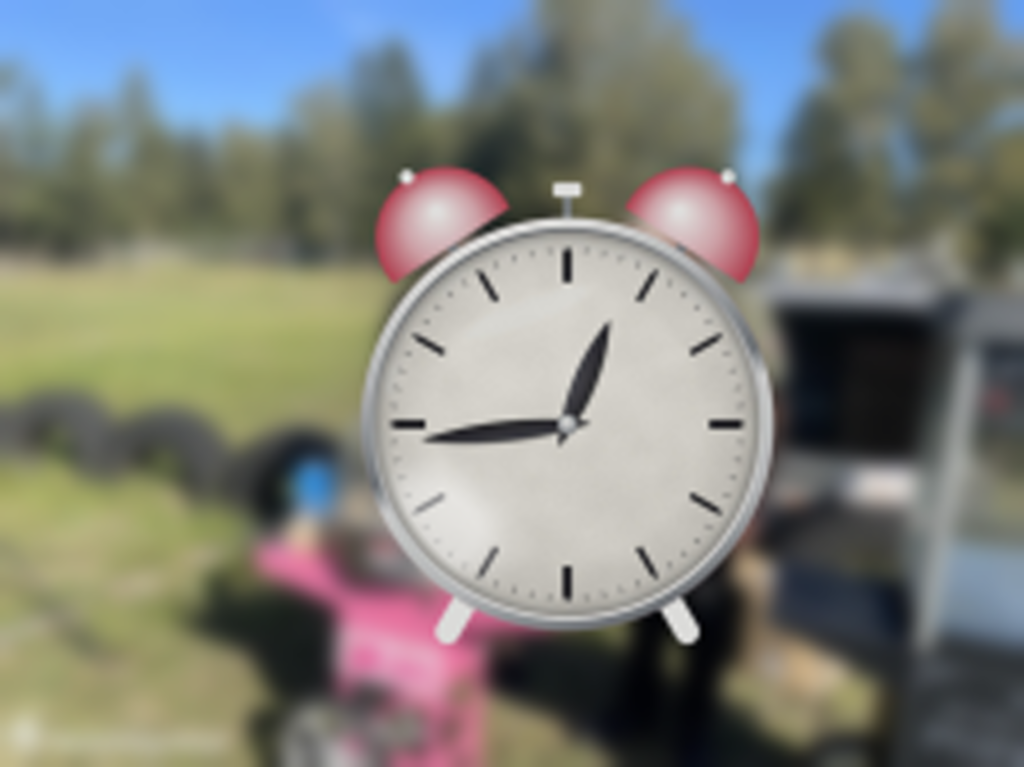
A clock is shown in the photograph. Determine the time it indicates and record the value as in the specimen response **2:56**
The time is **12:44**
